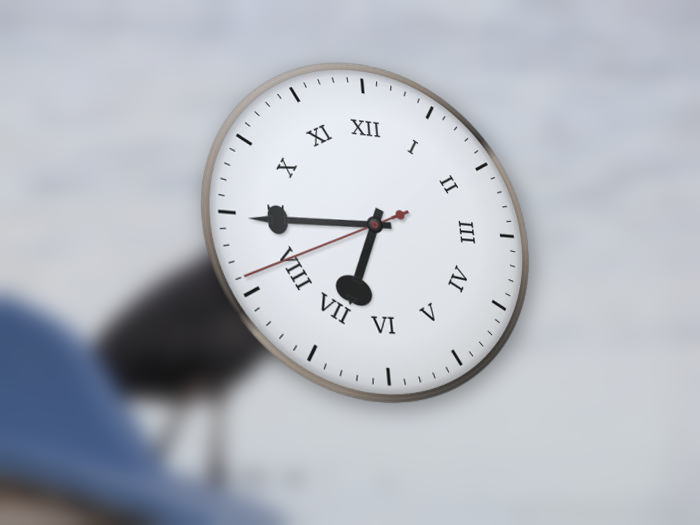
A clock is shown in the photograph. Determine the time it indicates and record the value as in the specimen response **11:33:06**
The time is **6:44:41**
